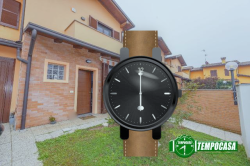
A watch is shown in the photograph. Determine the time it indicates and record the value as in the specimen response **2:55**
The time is **6:00**
